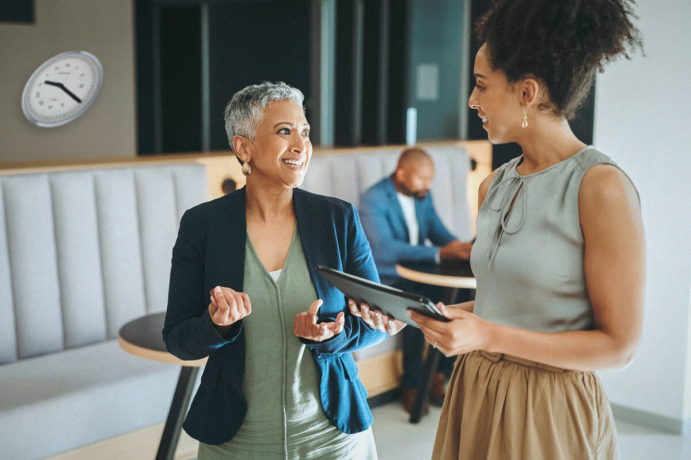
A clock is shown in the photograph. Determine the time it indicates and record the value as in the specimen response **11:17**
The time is **9:20**
